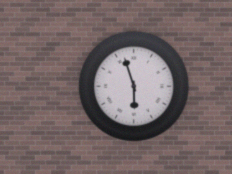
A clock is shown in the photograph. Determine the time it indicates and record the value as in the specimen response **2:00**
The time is **5:57**
